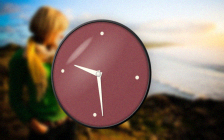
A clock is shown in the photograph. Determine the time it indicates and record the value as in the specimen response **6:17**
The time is **9:28**
